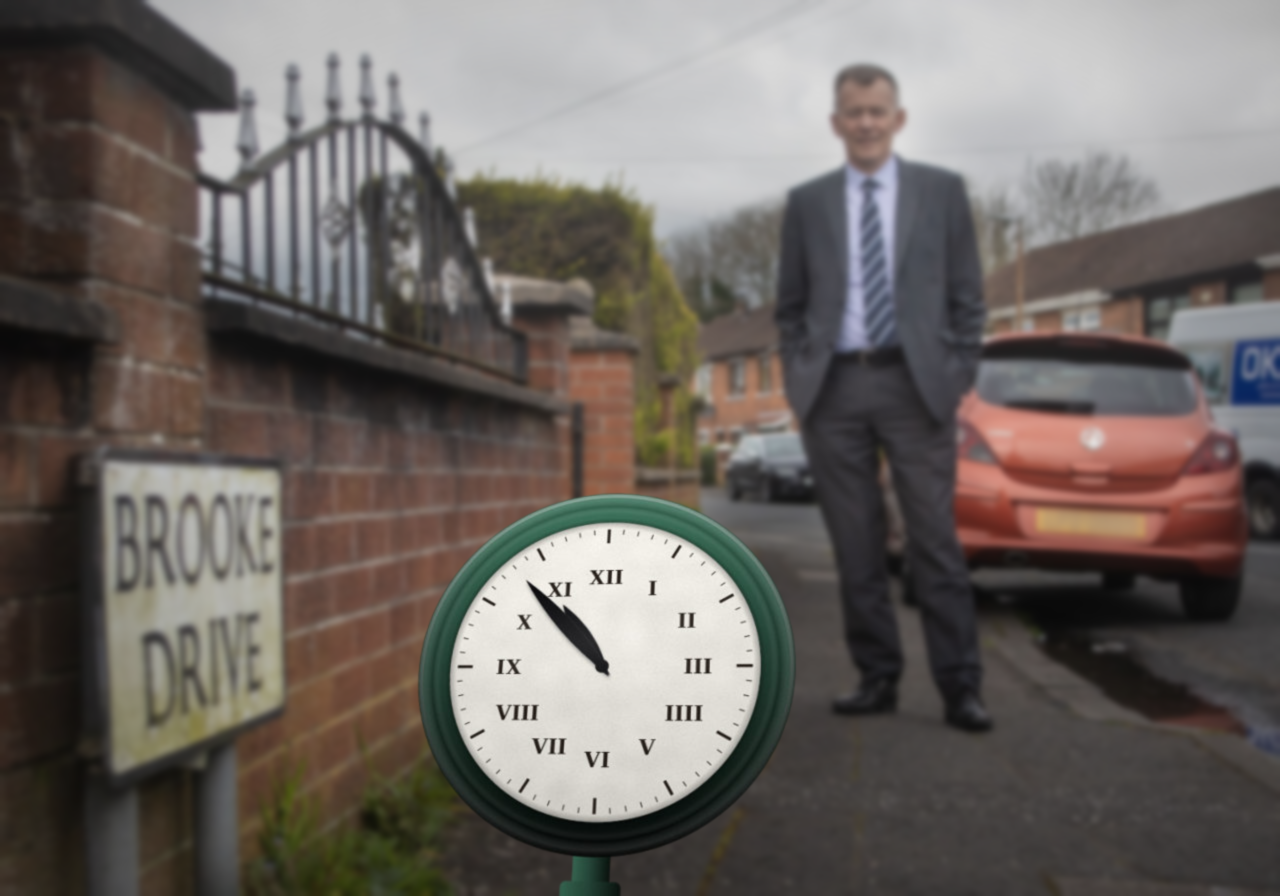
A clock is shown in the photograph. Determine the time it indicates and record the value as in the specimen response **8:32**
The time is **10:53**
